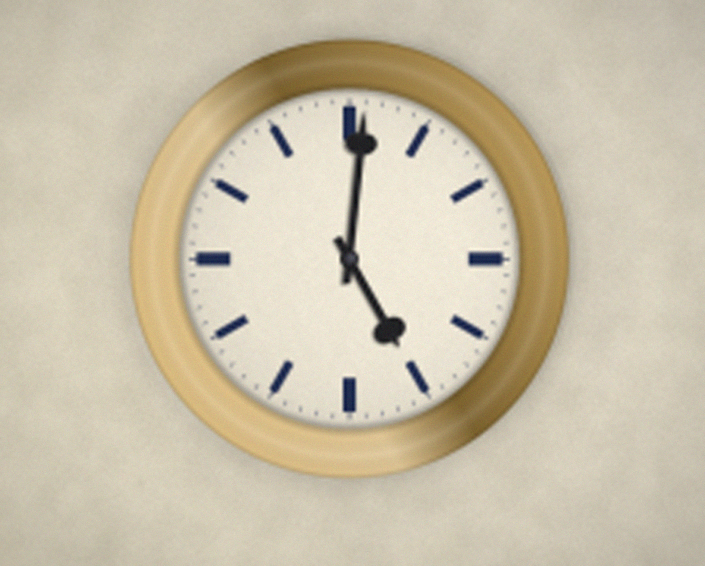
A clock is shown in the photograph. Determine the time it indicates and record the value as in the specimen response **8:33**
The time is **5:01**
